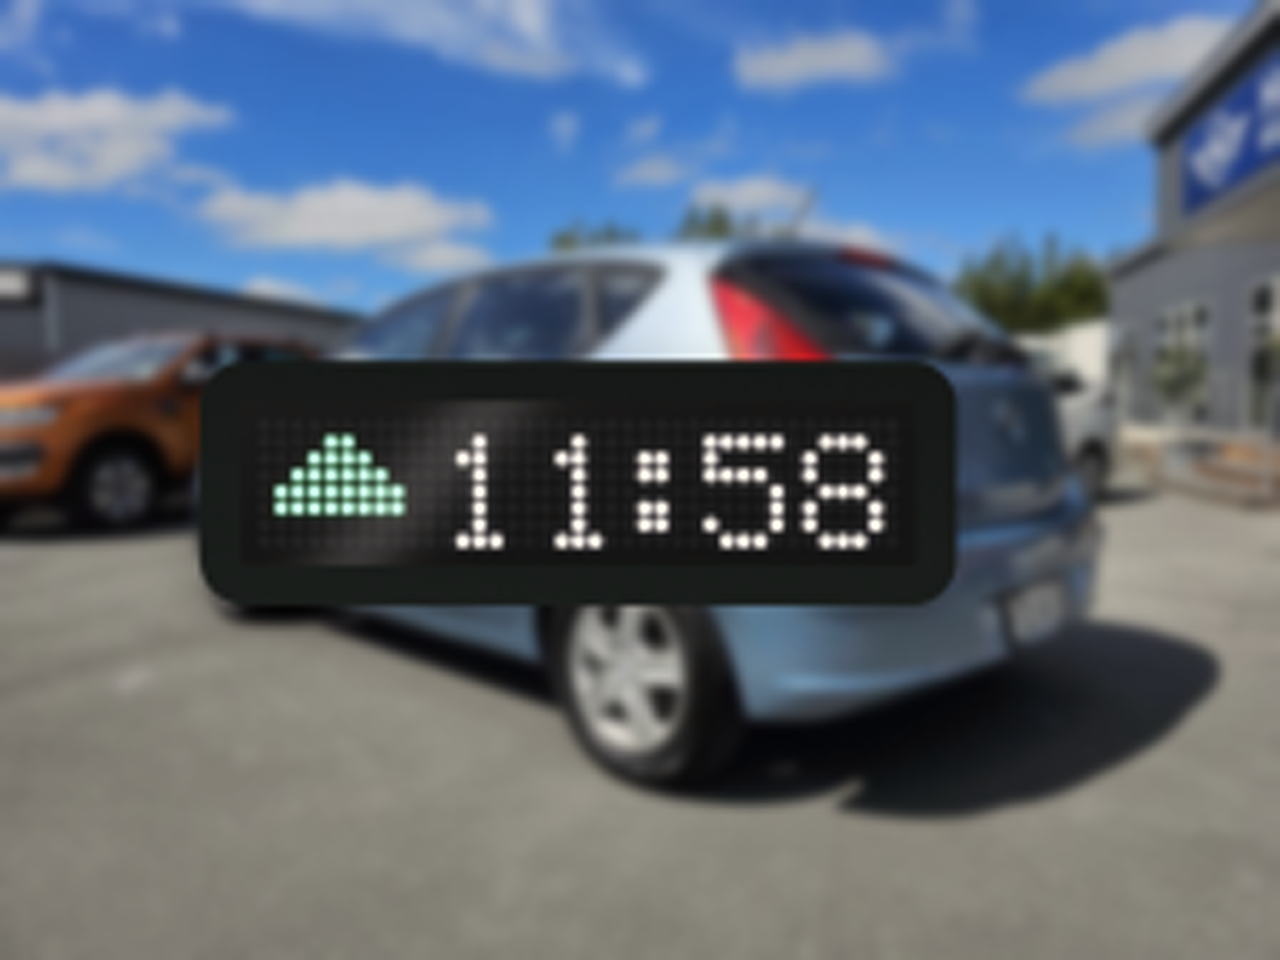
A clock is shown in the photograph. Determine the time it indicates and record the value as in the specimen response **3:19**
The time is **11:58**
